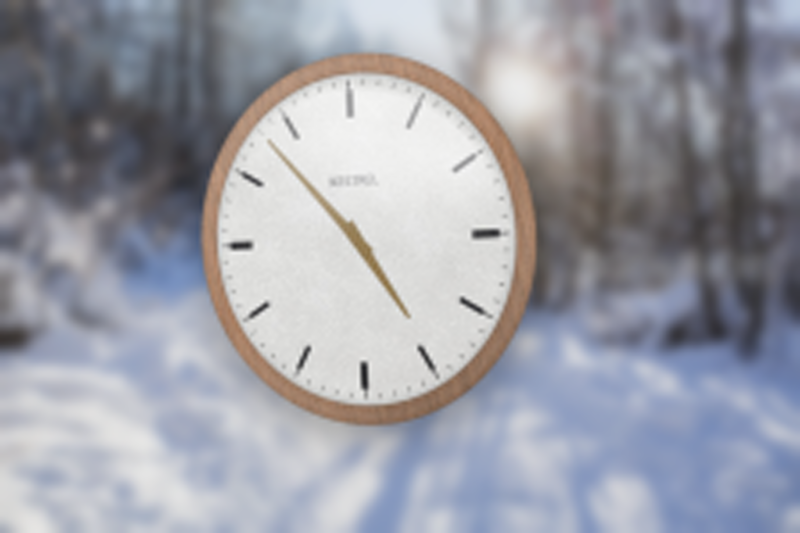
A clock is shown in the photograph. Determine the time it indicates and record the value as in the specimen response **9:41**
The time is **4:53**
